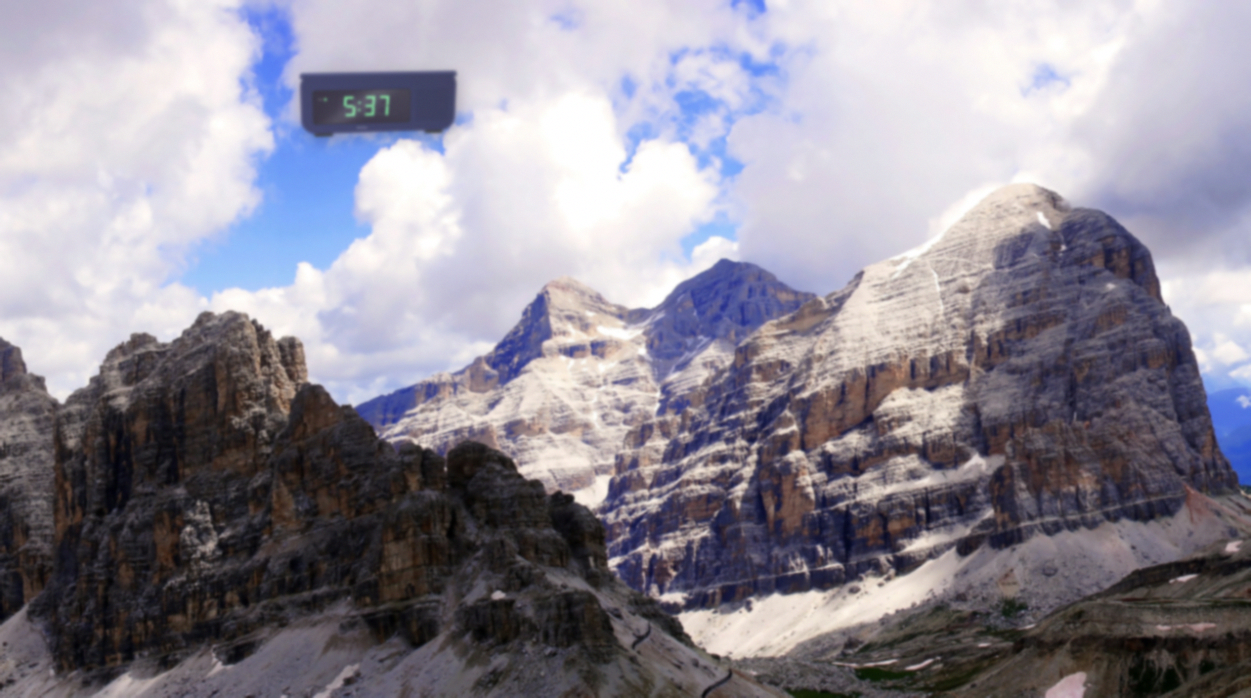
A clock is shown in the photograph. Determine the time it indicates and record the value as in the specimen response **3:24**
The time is **5:37**
